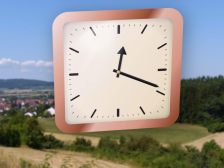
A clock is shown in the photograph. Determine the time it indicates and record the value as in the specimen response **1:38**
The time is **12:19**
